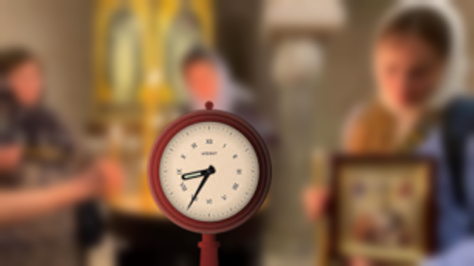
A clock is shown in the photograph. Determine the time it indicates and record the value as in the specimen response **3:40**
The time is **8:35**
